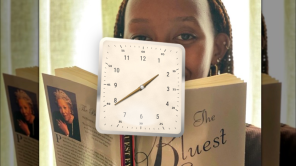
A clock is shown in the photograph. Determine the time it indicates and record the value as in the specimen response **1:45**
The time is **1:39**
